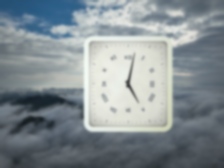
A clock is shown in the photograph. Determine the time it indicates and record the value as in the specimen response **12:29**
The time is **5:02**
